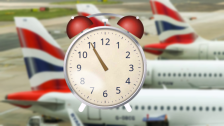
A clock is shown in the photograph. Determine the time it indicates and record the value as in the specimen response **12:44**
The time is **10:55**
